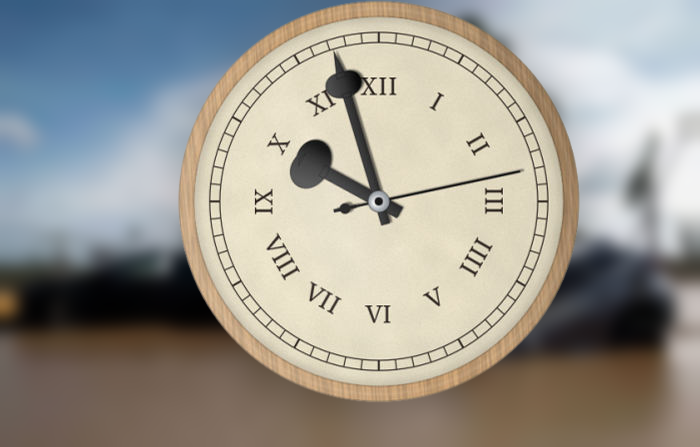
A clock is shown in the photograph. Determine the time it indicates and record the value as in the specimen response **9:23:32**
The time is **9:57:13**
